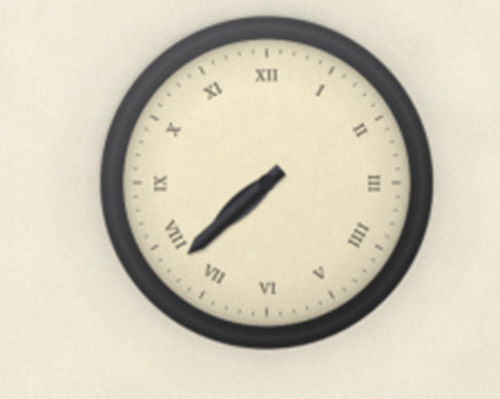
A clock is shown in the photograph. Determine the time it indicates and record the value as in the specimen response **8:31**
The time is **7:38**
